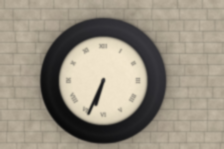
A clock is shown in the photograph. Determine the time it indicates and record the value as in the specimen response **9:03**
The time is **6:34**
